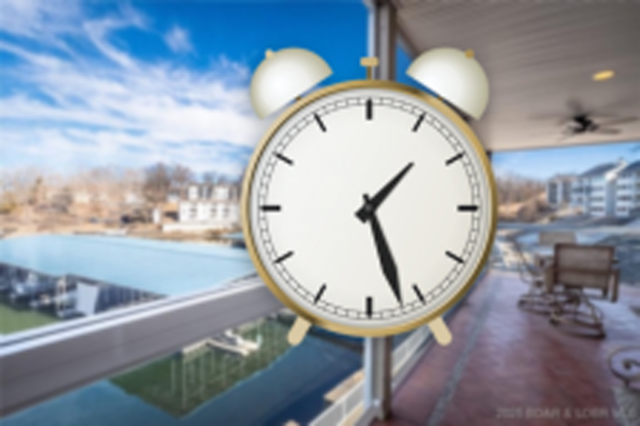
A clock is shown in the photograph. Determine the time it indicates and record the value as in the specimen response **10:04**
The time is **1:27**
